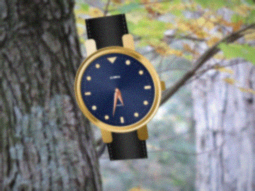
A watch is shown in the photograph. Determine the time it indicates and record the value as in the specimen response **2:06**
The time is **5:33**
